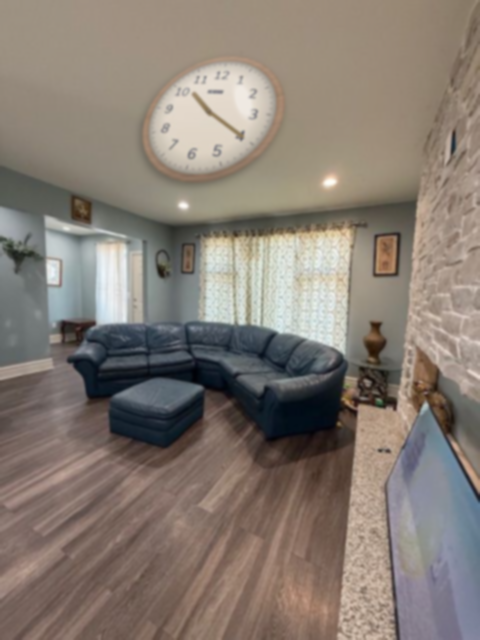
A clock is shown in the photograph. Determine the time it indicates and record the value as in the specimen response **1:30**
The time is **10:20**
